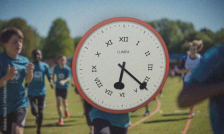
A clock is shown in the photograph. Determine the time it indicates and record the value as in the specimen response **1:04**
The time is **6:22**
